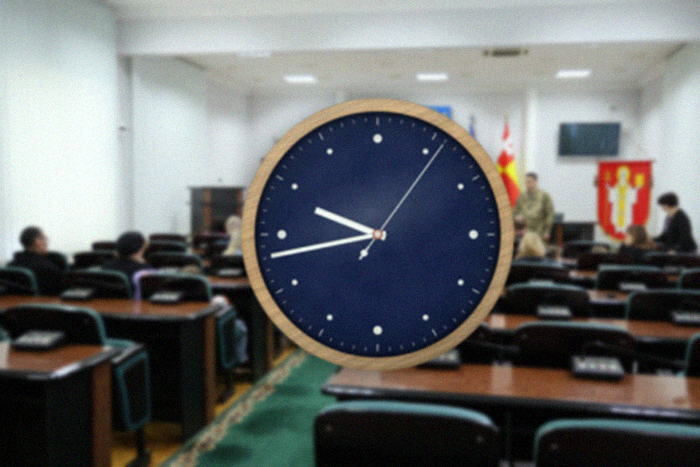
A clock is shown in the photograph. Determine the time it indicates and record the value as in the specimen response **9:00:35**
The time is **9:43:06**
